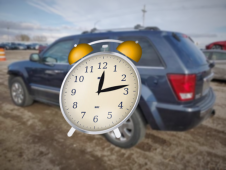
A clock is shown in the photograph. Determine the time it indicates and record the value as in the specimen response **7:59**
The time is **12:13**
